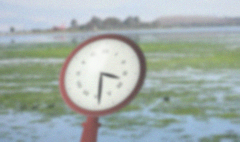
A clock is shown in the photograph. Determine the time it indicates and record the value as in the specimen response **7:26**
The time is **3:29**
